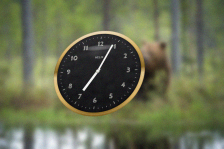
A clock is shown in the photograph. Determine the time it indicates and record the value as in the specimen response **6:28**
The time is **7:04**
